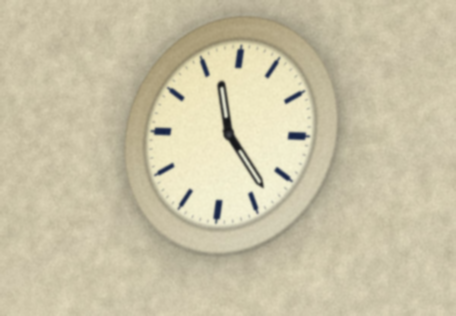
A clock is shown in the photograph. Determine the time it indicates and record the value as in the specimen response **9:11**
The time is **11:23**
